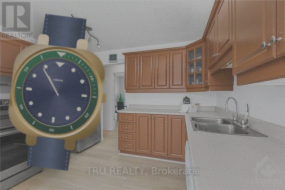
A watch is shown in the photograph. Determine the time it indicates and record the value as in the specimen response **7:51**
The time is **10:54**
